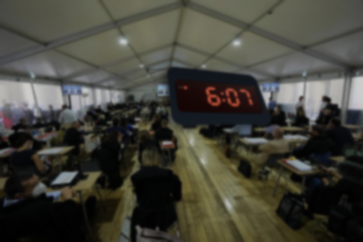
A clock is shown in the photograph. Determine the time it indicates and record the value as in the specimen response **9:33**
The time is **6:07**
